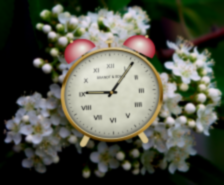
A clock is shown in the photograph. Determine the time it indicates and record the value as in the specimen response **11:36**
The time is **9:06**
